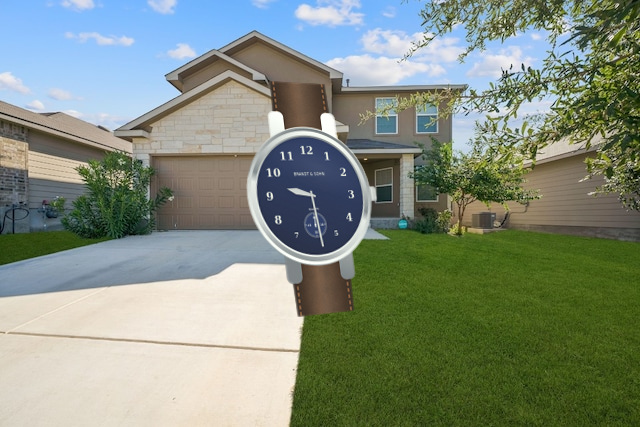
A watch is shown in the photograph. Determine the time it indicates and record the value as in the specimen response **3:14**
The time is **9:29**
